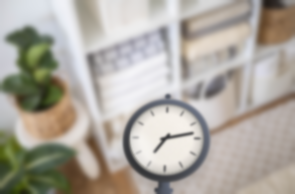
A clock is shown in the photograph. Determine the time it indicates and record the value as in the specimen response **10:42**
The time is **7:13**
